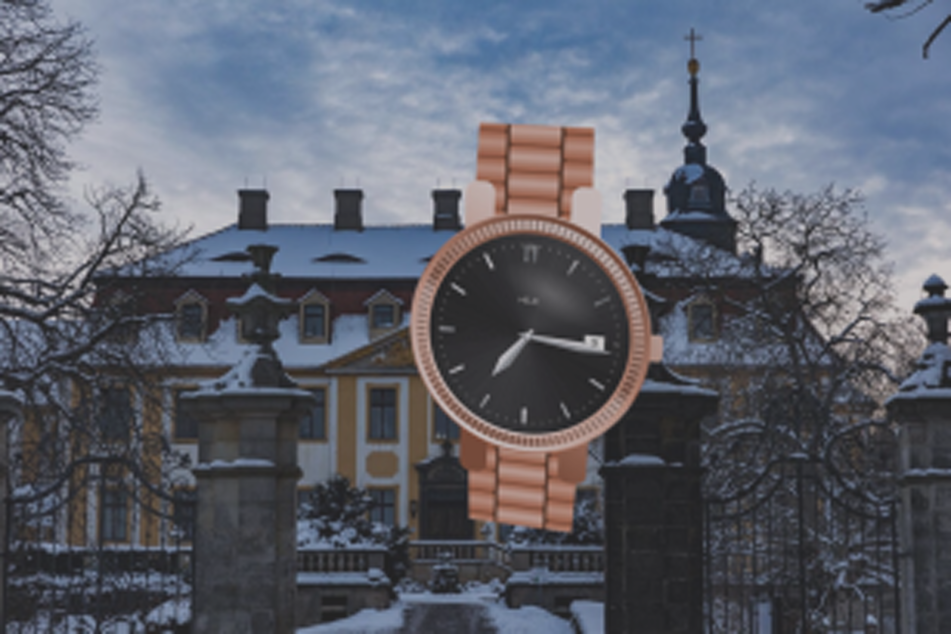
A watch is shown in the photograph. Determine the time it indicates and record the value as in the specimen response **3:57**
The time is **7:16**
